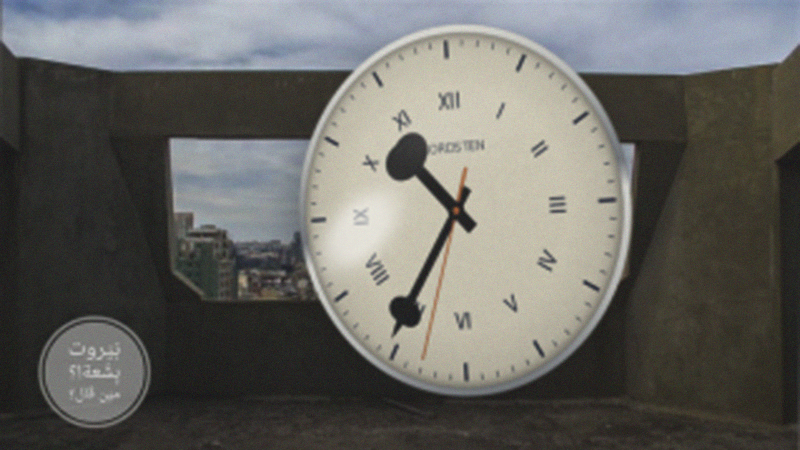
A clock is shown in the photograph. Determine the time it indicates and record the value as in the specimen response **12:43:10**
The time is **10:35:33**
